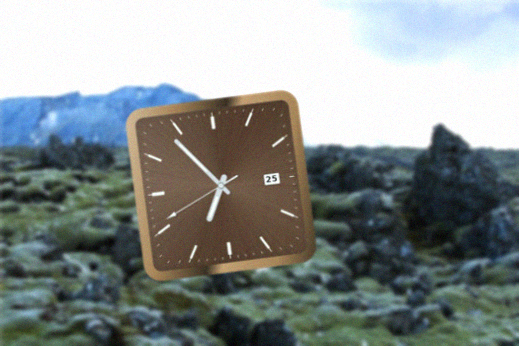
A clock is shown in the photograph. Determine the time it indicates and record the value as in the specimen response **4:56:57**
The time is **6:53:41**
